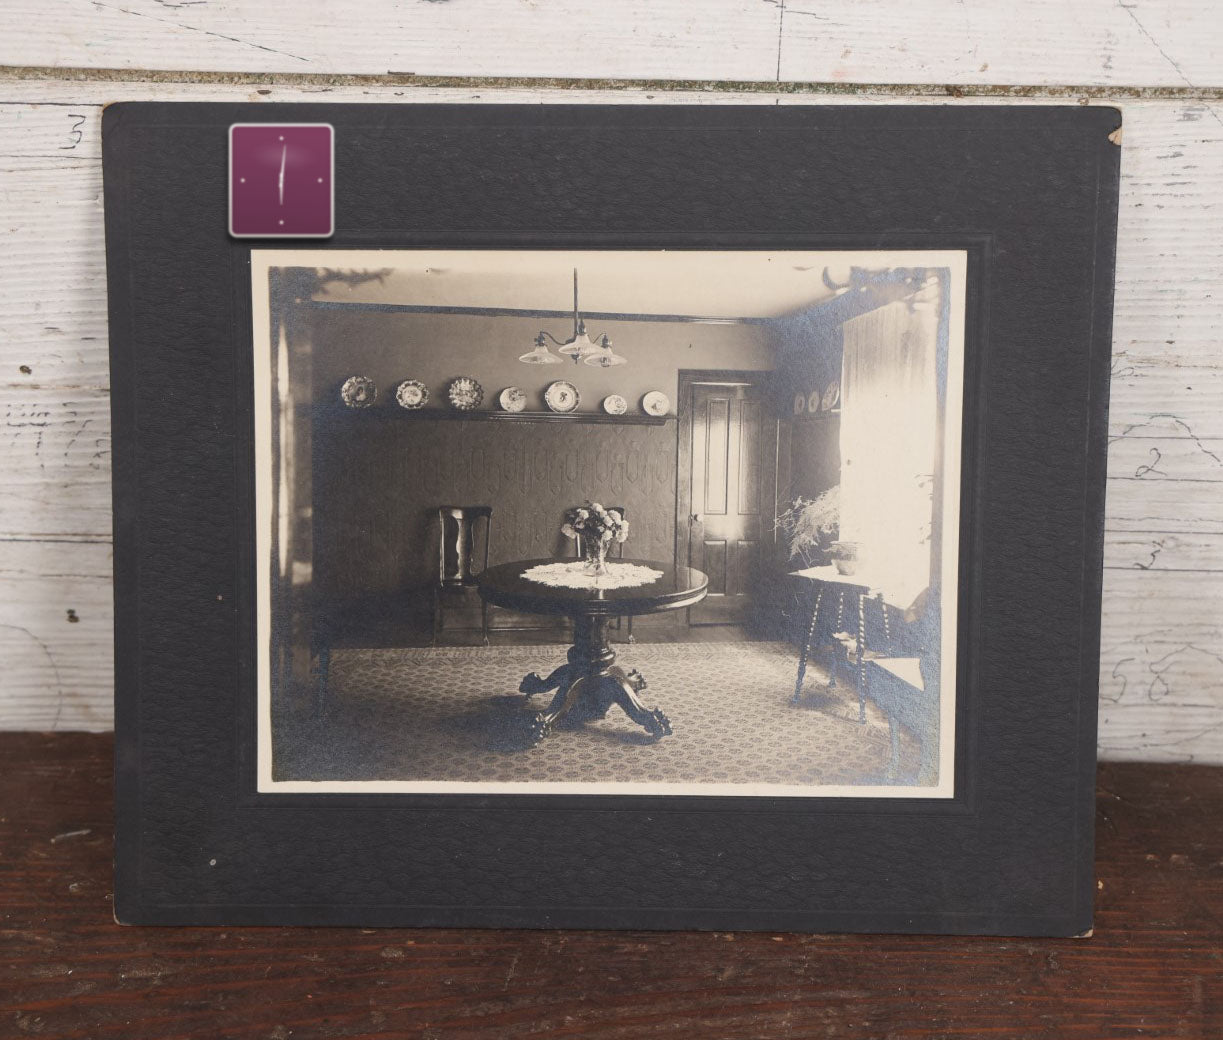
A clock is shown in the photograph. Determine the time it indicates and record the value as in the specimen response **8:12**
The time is **6:01**
